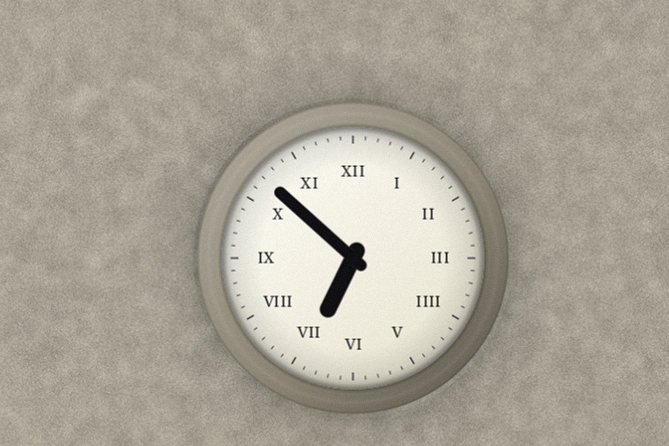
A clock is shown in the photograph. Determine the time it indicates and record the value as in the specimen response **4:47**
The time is **6:52**
